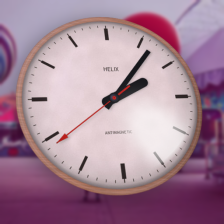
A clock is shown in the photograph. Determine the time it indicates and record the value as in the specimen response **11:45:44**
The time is **2:06:39**
